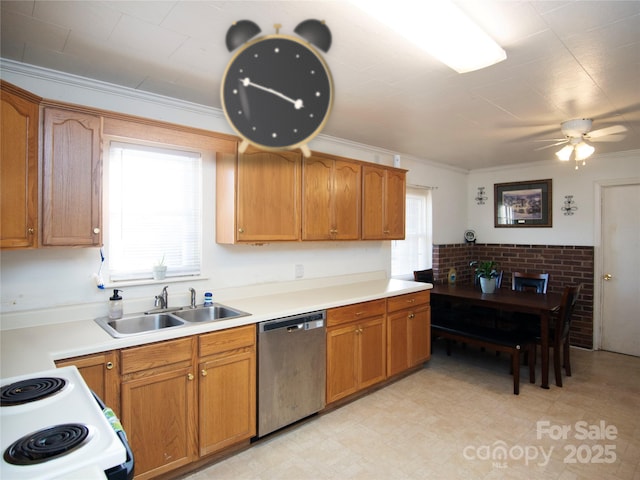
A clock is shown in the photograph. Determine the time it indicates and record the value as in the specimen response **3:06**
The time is **3:48**
